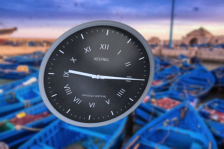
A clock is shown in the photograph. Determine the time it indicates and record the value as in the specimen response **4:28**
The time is **9:15**
